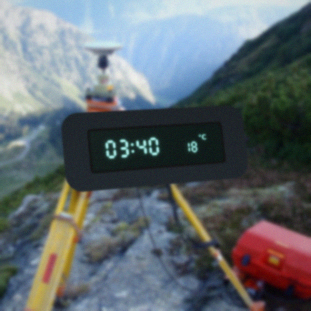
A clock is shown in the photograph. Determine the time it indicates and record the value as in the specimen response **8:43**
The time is **3:40**
